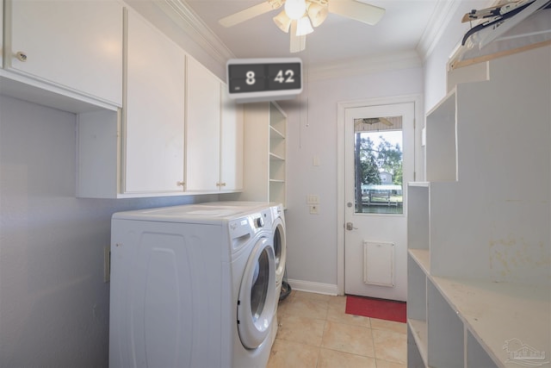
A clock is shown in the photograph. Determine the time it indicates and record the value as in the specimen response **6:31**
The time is **8:42**
